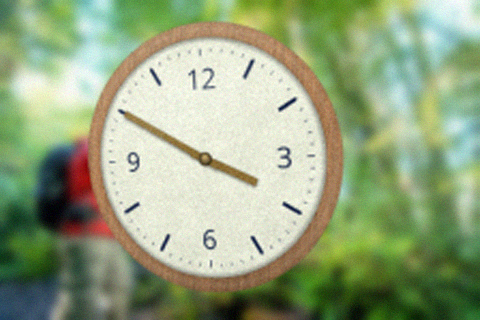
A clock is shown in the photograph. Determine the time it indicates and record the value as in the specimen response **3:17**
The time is **3:50**
